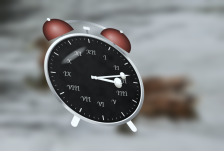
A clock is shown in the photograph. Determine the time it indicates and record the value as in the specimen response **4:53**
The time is **3:13**
